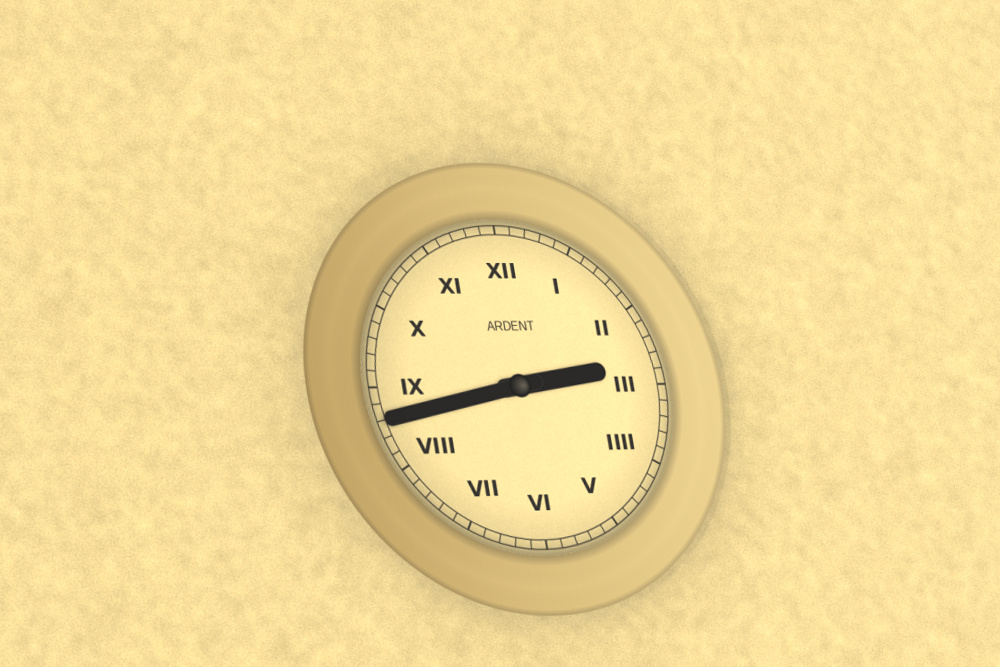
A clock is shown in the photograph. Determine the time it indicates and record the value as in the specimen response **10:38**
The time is **2:43**
